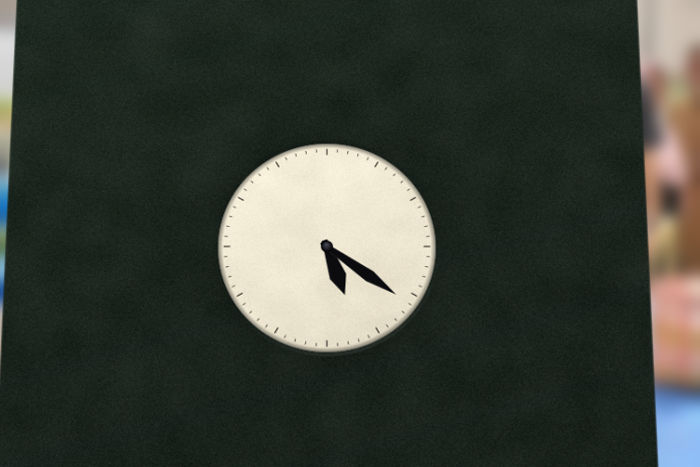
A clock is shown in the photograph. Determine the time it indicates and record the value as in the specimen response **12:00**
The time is **5:21**
